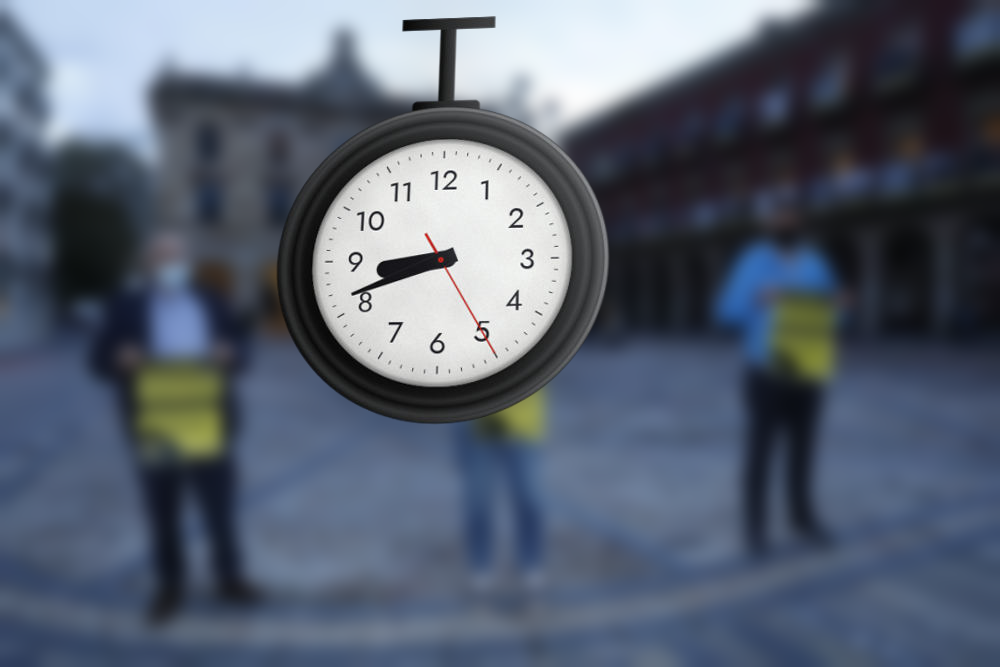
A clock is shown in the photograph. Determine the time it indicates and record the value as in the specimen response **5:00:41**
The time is **8:41:25**
